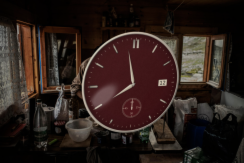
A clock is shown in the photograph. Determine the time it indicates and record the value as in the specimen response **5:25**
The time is **7:58**
